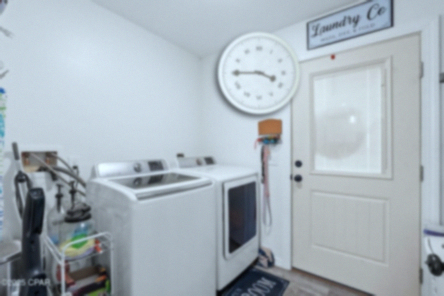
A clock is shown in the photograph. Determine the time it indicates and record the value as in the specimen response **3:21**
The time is **3:45**
